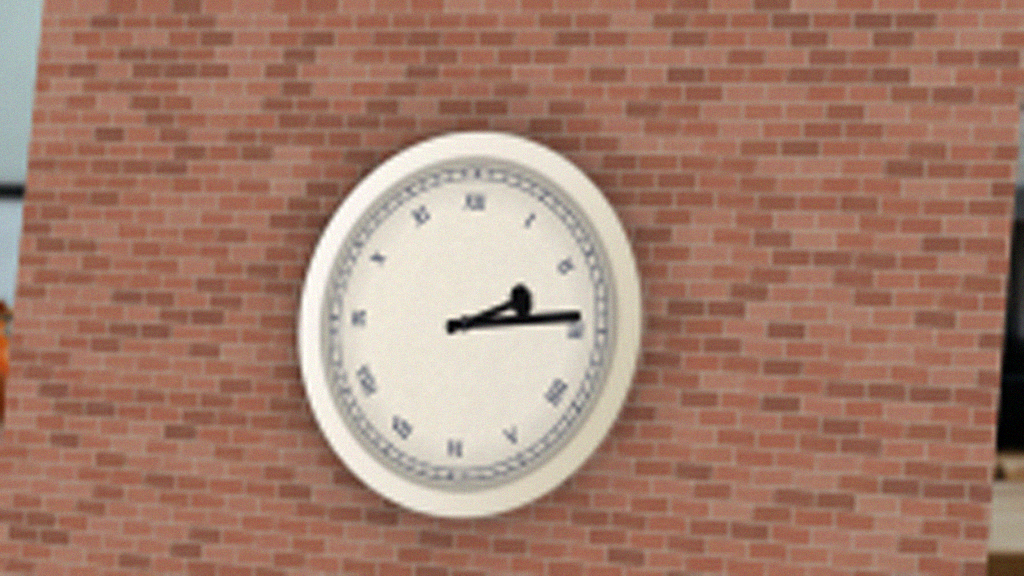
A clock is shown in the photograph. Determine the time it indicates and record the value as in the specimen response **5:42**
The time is **2:14**
